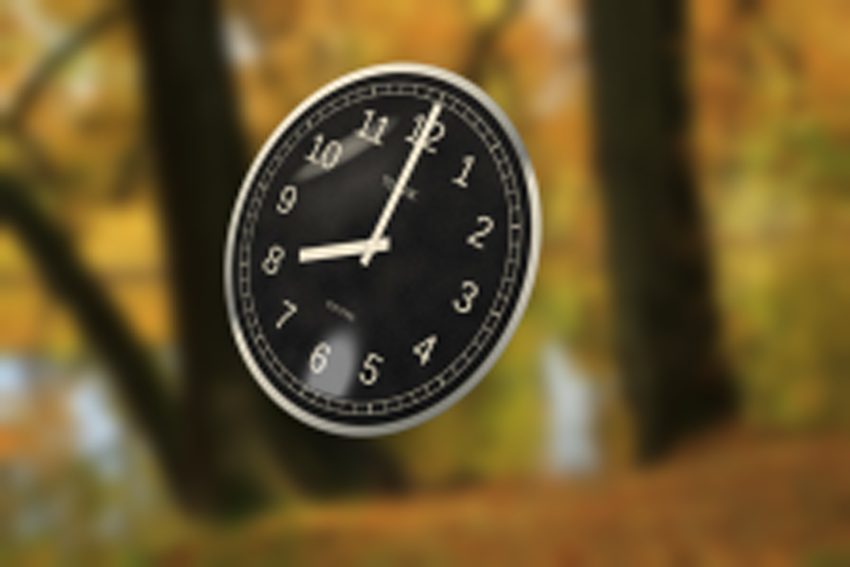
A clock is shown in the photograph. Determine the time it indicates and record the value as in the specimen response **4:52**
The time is **8:00**
